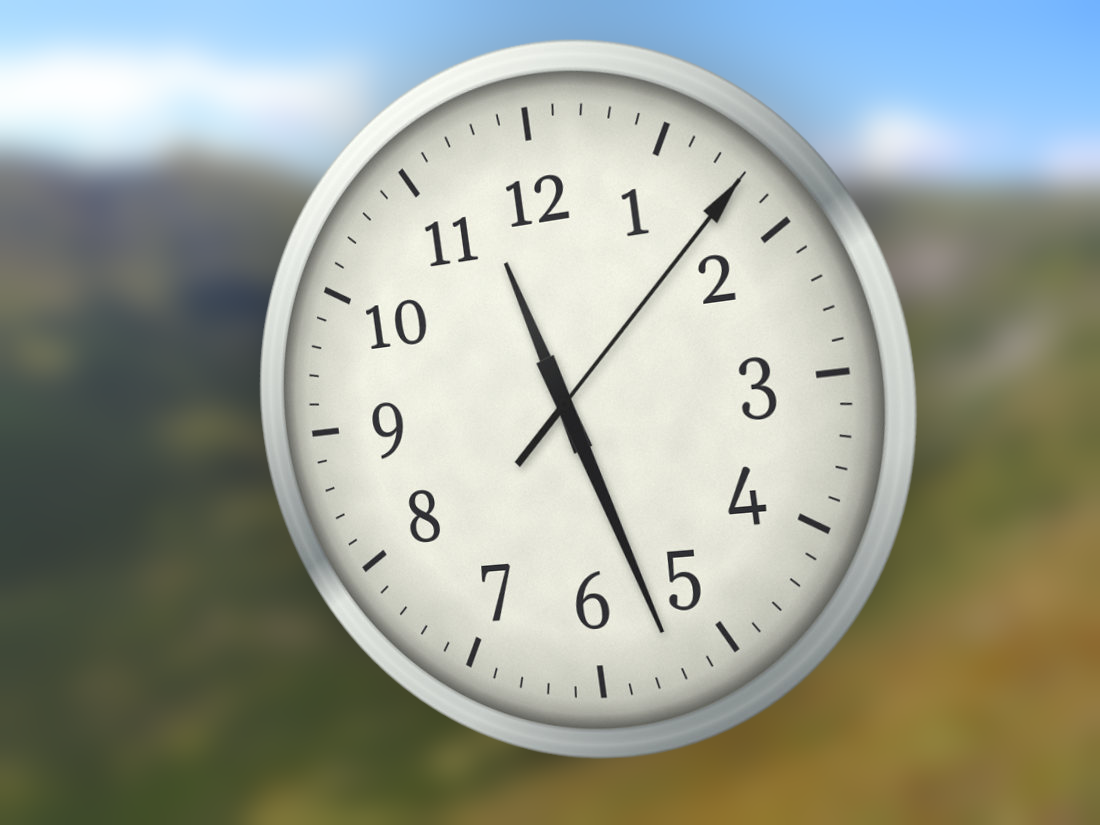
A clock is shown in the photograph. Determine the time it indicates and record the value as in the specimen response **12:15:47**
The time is **11:27:08**
